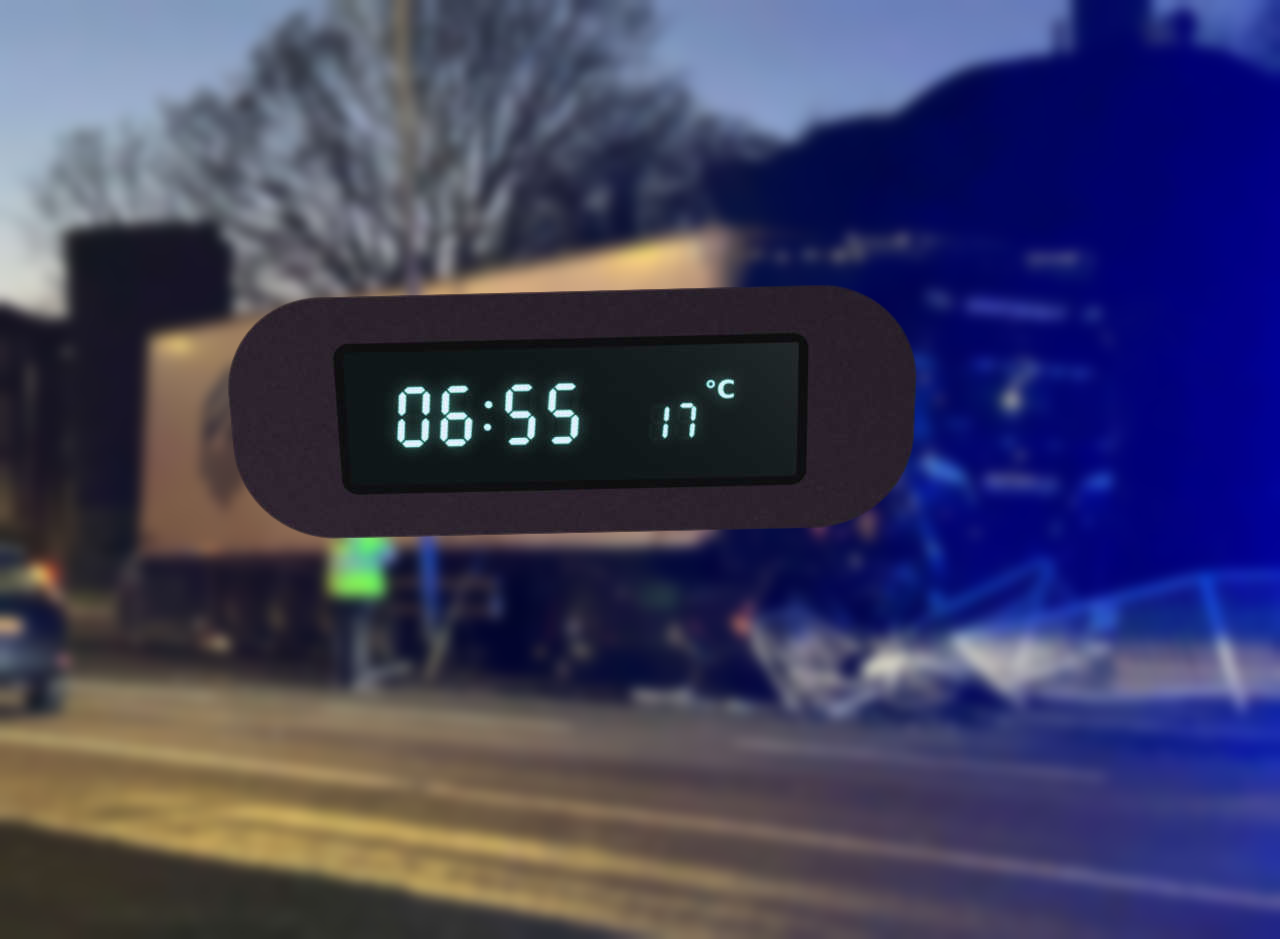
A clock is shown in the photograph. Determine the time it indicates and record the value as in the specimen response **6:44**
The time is **6:55**
